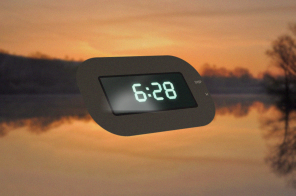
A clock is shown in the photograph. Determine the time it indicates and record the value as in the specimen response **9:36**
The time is **6:28**
